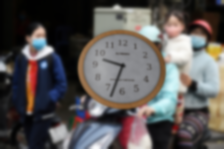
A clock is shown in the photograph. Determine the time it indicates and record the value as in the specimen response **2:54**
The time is **9:33**
